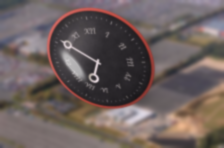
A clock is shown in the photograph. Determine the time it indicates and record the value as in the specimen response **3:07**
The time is **6:51**
